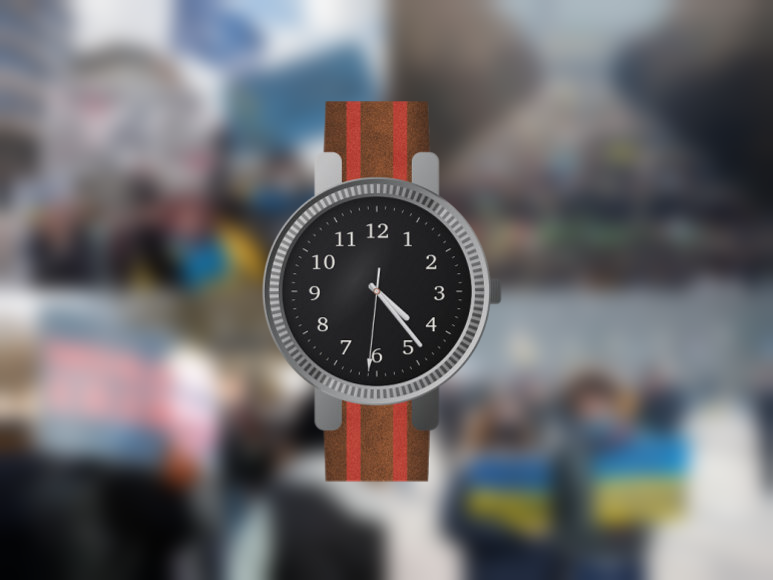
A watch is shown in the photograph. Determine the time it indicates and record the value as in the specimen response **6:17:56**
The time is **4:23:31**
